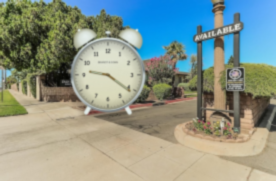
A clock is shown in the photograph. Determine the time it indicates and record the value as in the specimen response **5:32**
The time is **9:21**
